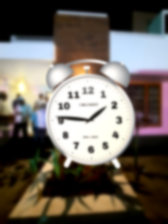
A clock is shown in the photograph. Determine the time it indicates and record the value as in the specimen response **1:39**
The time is **1:46**
